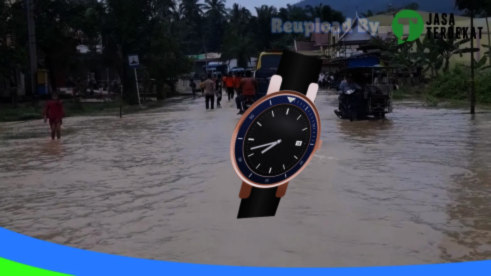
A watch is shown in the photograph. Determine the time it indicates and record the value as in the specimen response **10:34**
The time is **7:42**
